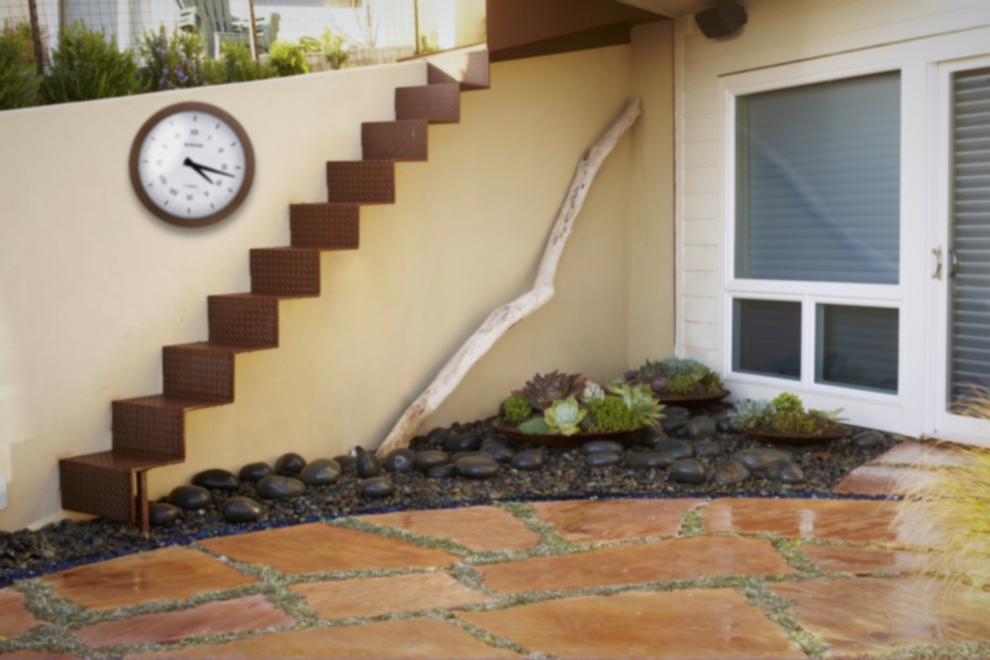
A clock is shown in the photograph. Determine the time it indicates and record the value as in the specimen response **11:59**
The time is **4:17**
